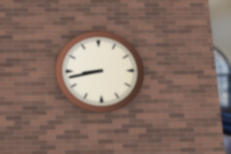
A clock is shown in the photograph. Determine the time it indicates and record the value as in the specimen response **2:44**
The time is **8:43**
